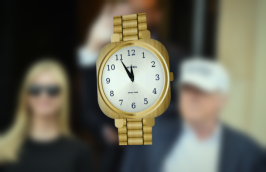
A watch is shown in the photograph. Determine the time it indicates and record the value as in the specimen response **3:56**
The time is **11:55**
